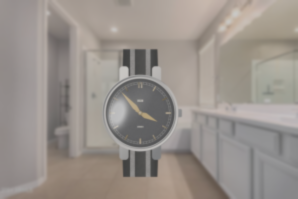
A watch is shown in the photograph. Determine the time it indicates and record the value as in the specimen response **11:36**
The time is **3:53**
